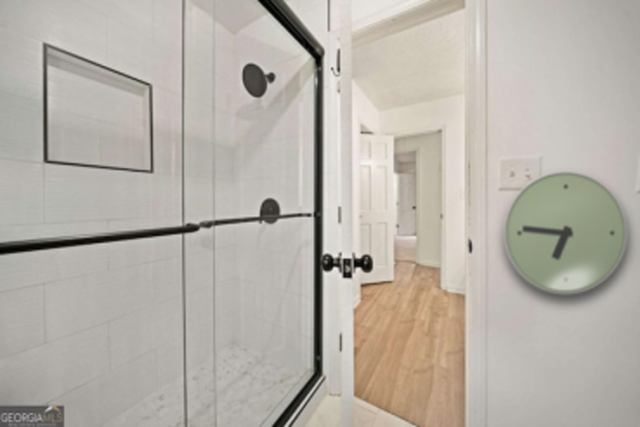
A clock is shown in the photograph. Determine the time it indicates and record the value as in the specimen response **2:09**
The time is **6:46**
